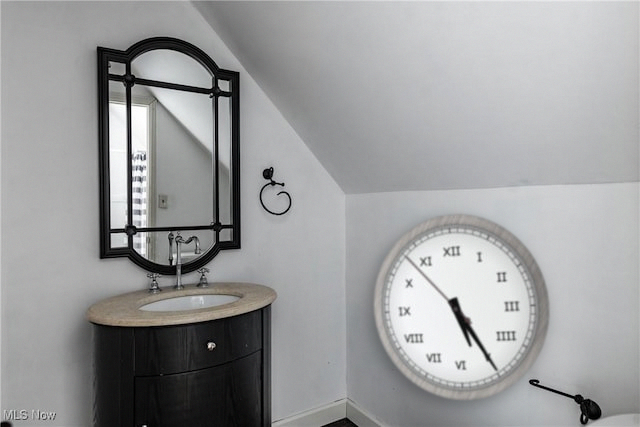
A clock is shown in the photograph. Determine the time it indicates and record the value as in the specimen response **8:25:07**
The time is **5:24:53**
